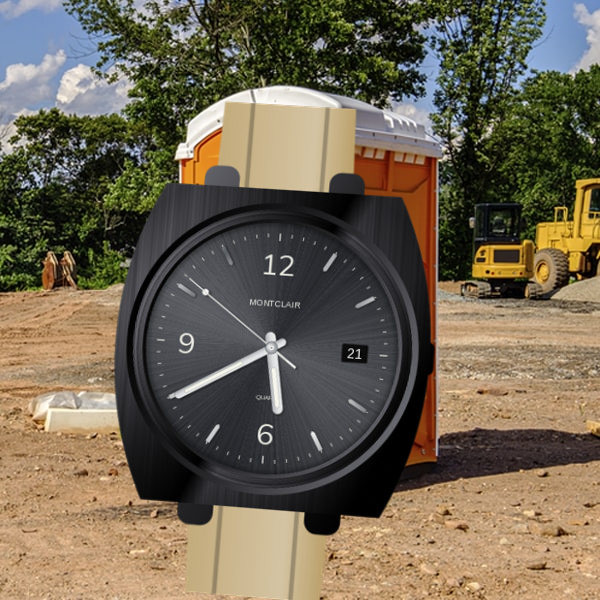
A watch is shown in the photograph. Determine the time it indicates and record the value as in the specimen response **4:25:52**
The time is **5:39:51**
